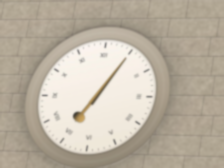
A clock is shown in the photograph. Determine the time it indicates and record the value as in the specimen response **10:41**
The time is **7:05**
